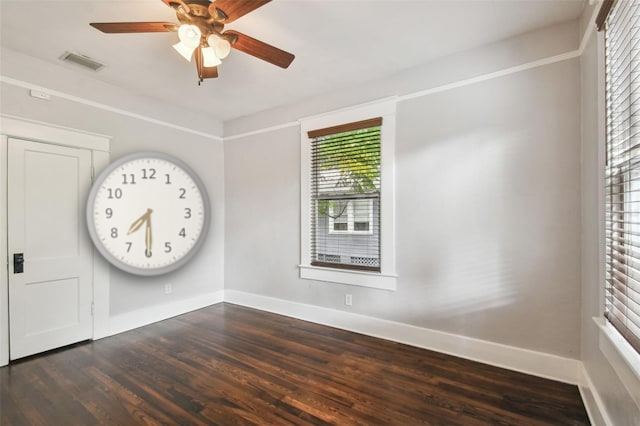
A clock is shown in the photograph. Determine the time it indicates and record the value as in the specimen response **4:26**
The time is **7:30**
